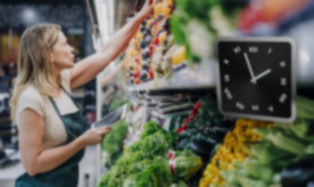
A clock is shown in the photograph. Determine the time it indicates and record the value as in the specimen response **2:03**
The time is **1:57**
